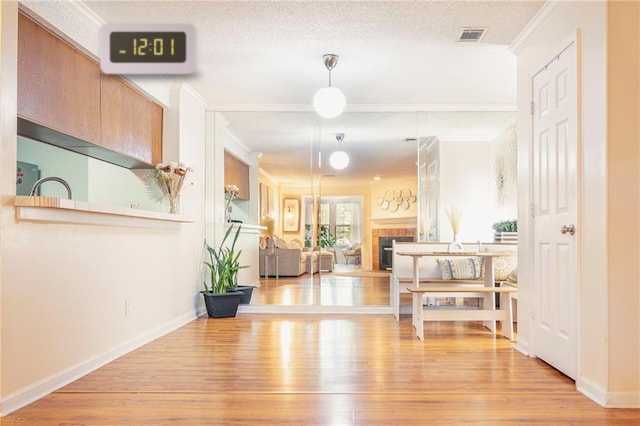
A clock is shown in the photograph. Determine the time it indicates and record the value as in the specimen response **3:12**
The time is **12:01**
